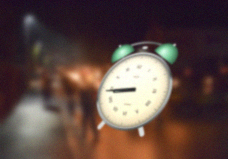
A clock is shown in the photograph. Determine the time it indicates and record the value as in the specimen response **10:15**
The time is **8:44**
